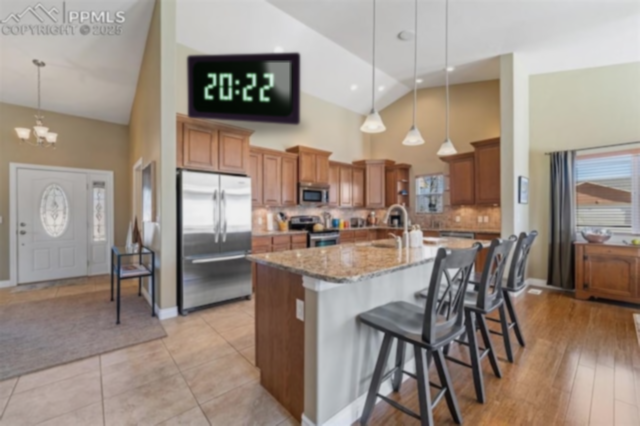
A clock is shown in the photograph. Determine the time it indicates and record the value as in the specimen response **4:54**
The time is **20:22**
